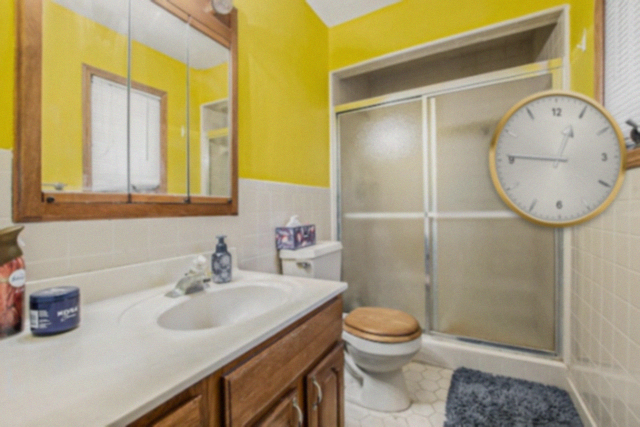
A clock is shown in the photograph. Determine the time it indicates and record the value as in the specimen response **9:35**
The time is **12:46**
